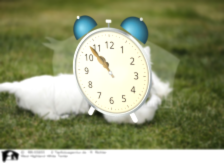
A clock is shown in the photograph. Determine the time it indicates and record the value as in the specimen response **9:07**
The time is **10:53**
